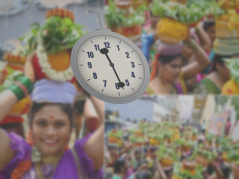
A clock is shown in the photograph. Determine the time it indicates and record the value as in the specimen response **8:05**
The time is **11:28**
